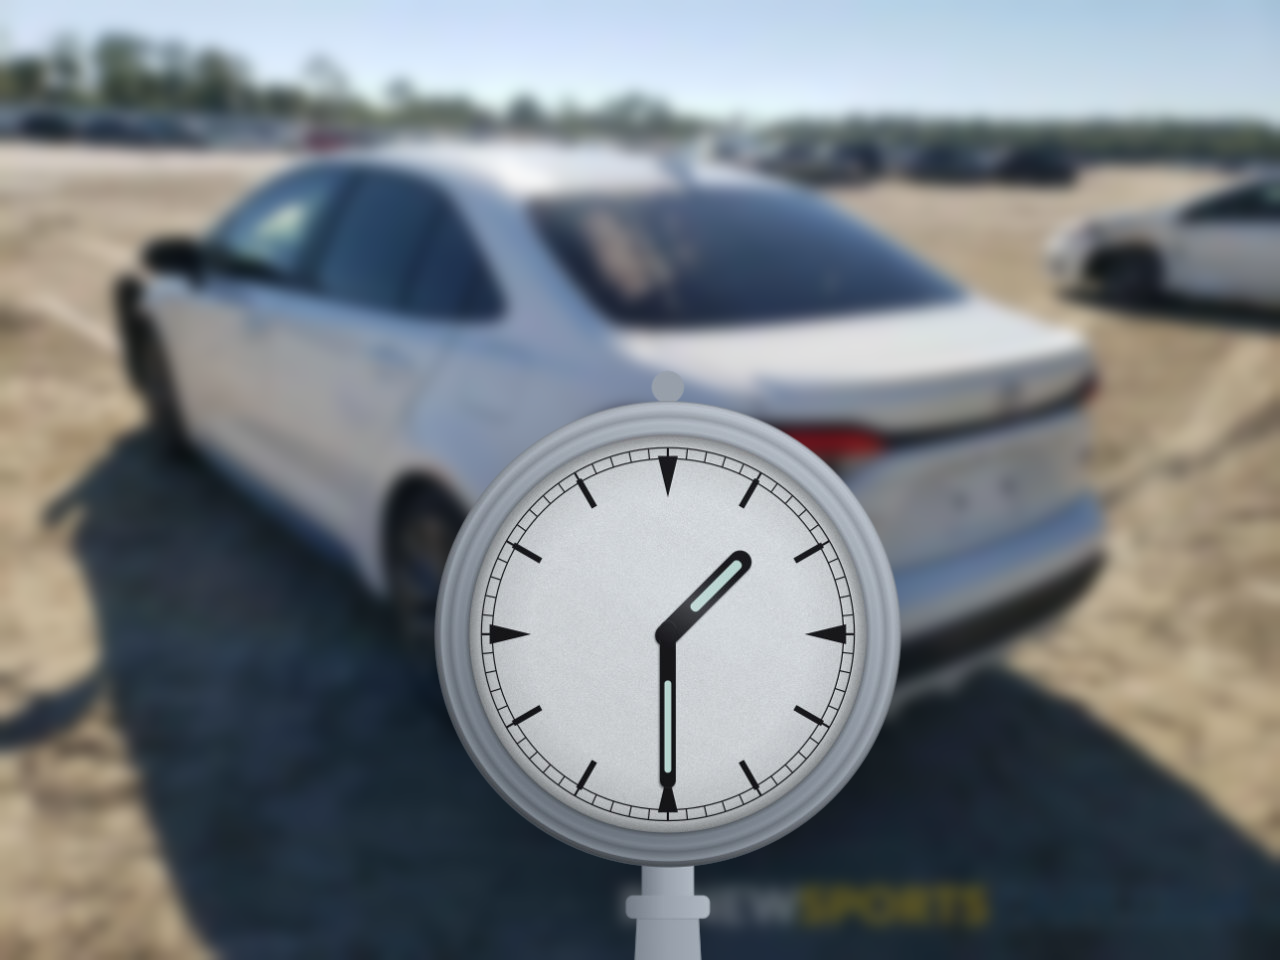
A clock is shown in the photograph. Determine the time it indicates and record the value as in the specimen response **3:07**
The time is **1:30**
